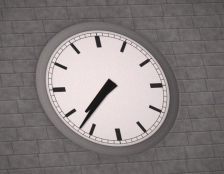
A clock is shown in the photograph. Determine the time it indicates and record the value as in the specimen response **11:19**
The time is **7:37**
